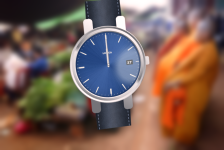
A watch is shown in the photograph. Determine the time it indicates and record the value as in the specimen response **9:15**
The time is **12:00**
